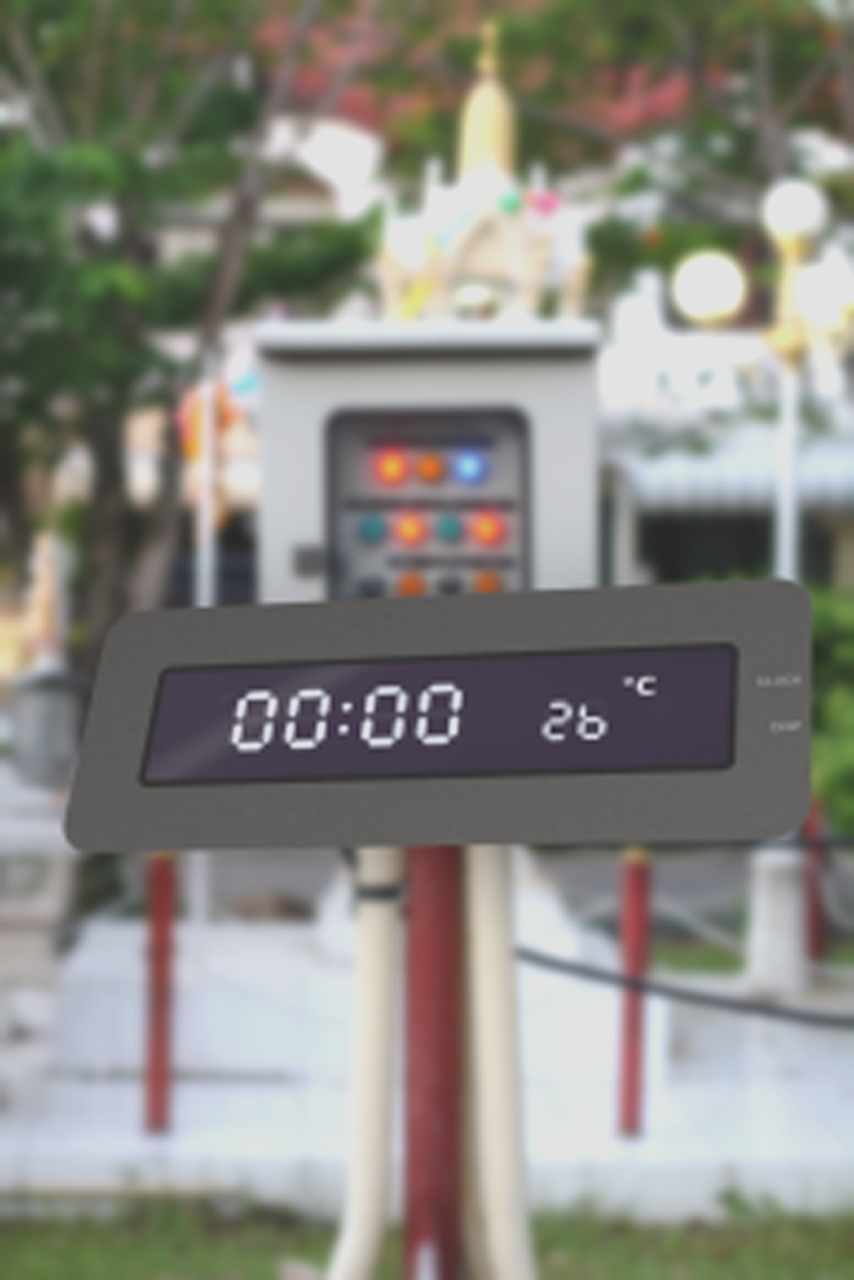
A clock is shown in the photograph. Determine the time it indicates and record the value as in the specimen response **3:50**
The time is **0:00**
